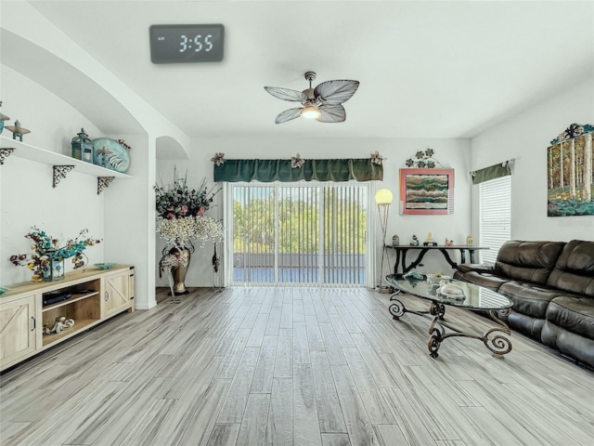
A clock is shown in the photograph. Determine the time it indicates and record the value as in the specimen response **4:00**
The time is **3:55**
